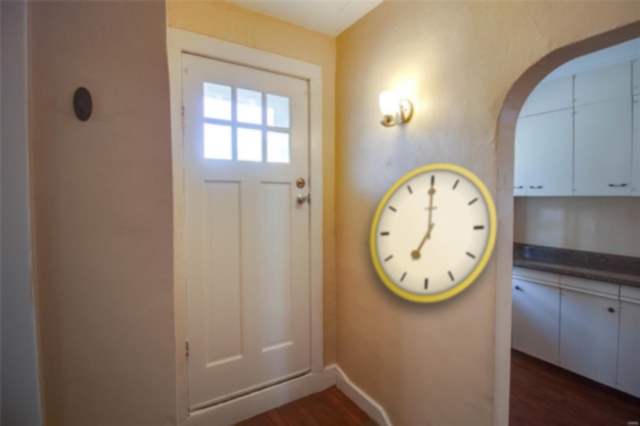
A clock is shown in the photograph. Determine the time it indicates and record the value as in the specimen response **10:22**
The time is **7:00**
